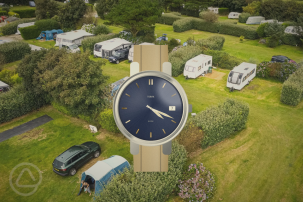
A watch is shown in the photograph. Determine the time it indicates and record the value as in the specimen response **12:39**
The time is **4:19**
